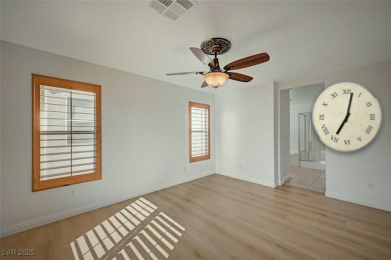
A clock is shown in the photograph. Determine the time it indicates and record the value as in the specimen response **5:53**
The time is **7:02**
